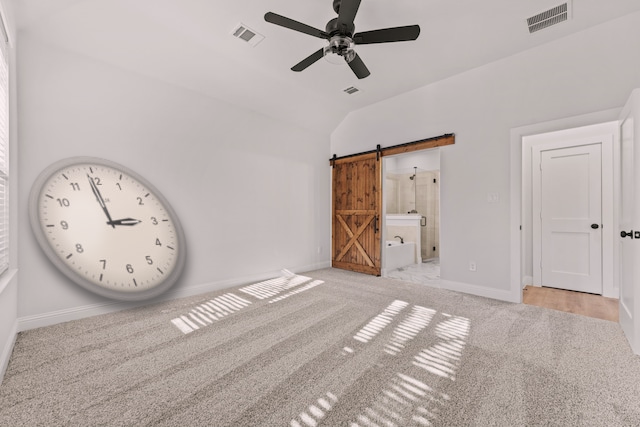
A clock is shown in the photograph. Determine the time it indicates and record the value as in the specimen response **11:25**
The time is **2:59**
